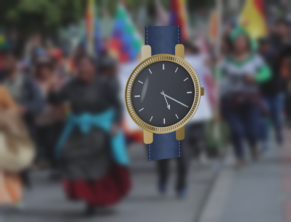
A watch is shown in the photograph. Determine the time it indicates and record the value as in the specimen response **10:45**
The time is **5:20**
